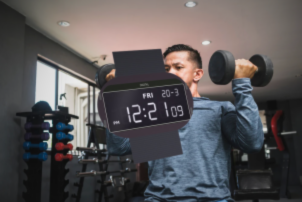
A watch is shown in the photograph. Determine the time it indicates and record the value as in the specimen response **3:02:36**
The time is **12:21:09**
